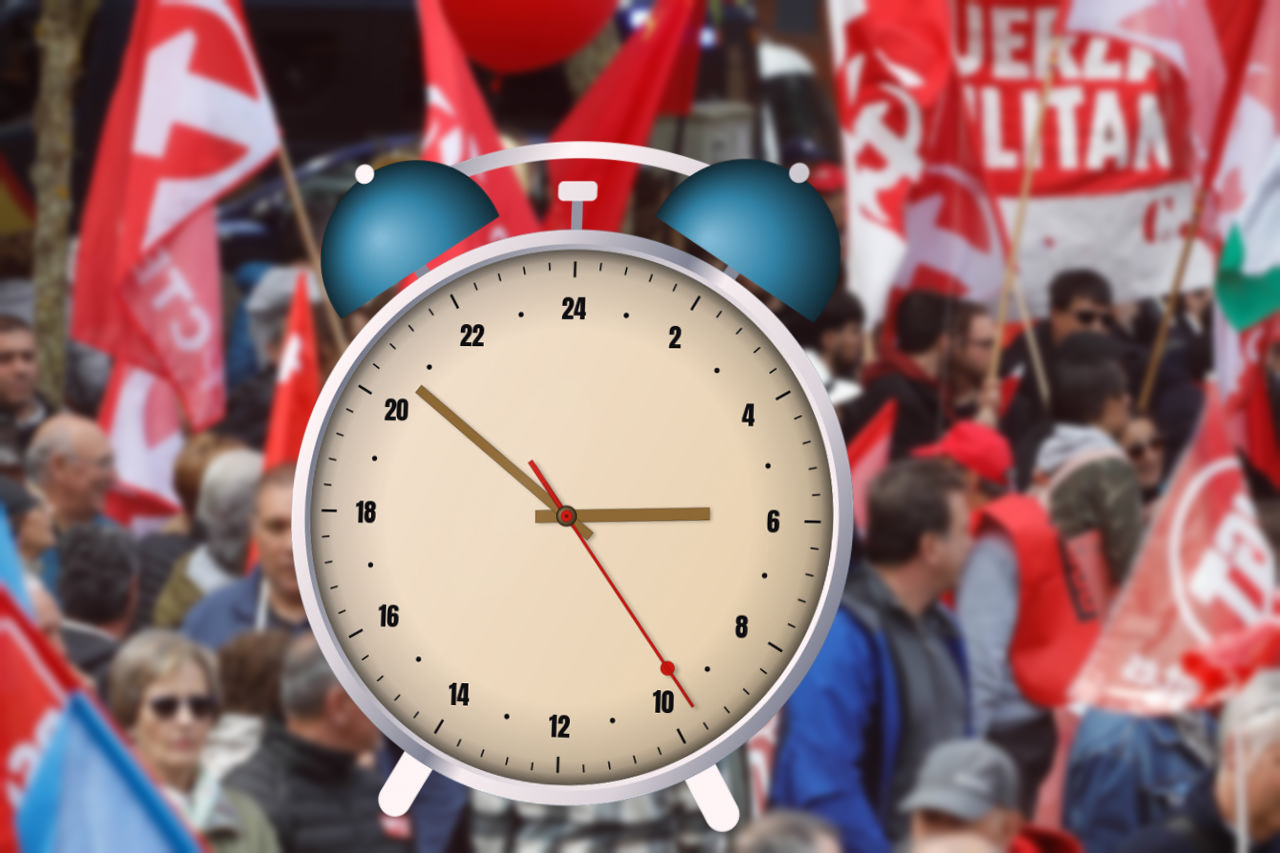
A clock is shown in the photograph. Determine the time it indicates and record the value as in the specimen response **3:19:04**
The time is **5:51:24**
